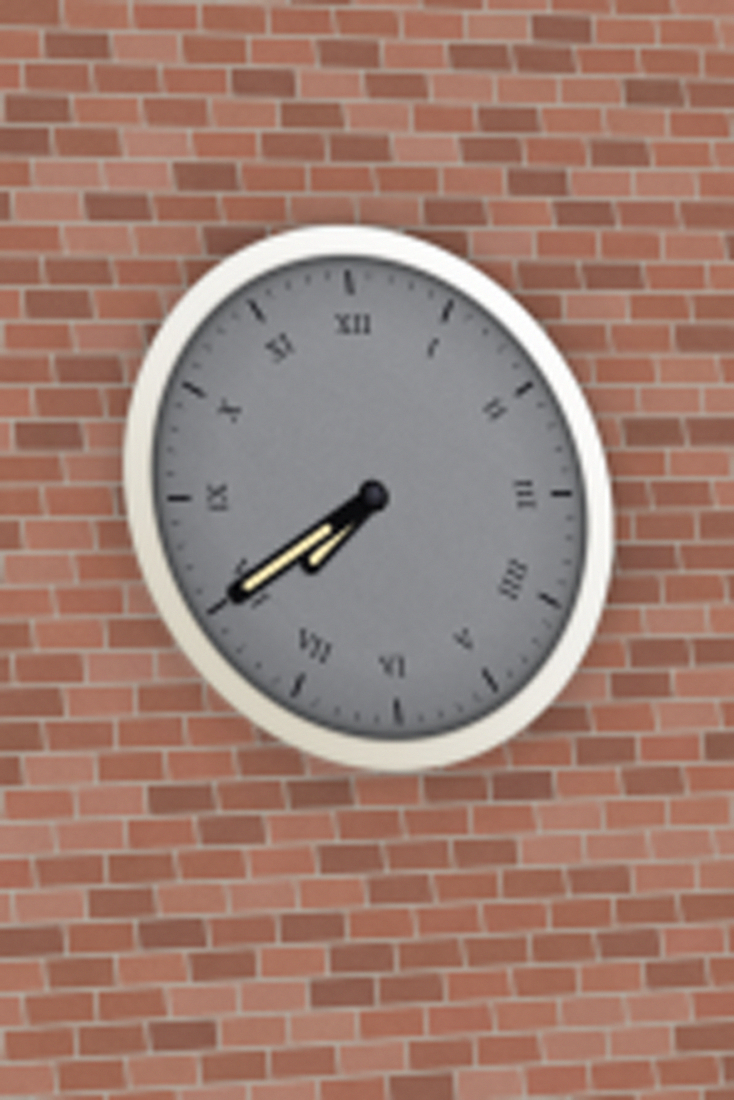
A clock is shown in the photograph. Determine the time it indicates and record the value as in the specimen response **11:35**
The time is **7:40**
